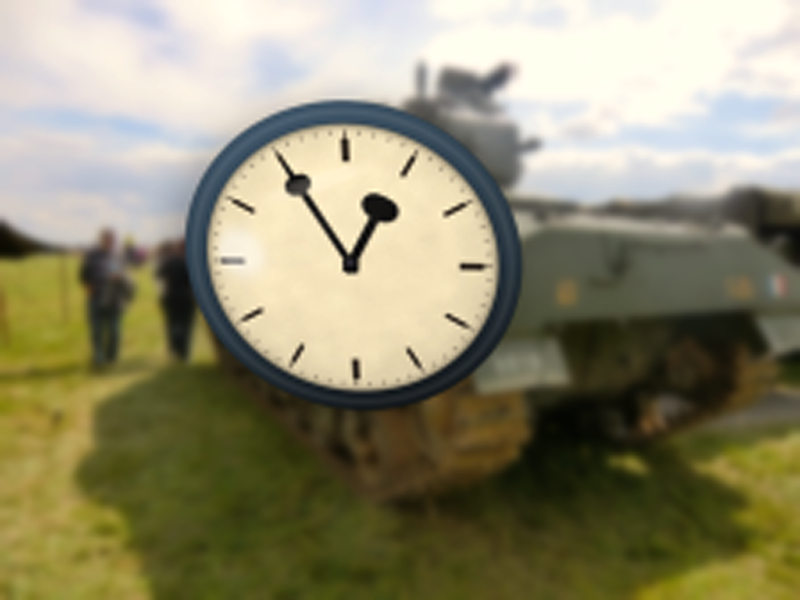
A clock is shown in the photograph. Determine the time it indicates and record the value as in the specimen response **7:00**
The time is **12:55**
